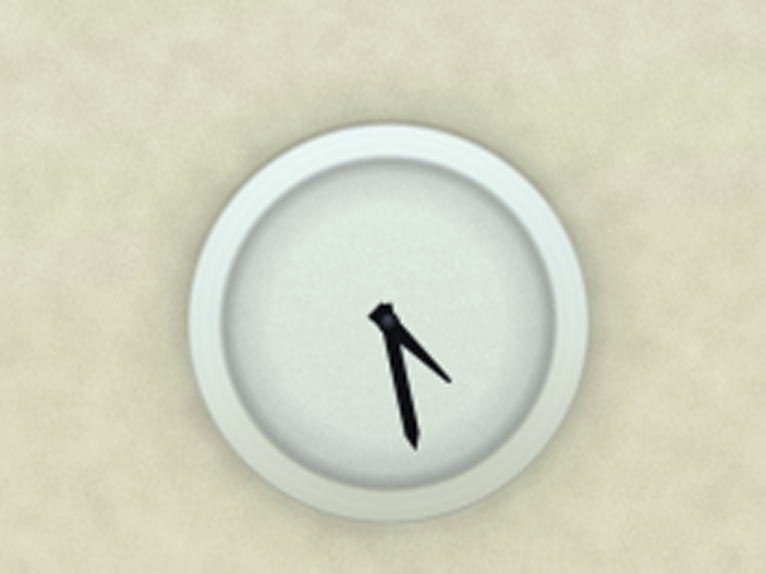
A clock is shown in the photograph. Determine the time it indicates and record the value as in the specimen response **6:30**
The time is **4:28**
